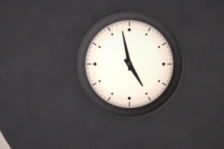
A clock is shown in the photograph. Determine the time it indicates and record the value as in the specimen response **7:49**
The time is **4:58**
